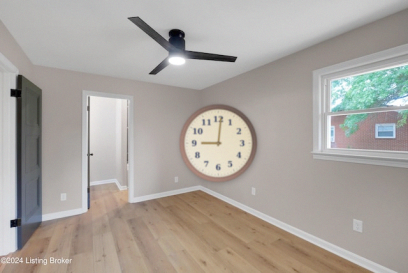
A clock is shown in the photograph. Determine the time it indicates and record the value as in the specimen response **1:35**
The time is **9:01**
